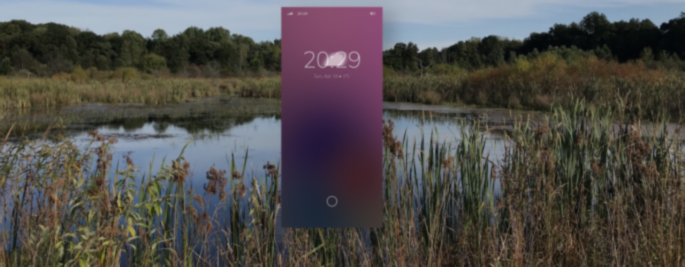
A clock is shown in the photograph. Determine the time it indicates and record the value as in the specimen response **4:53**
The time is **20:29**
